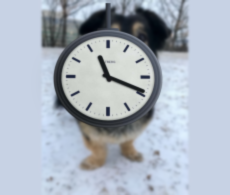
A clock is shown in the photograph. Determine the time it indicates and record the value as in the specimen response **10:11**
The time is **11:19**
